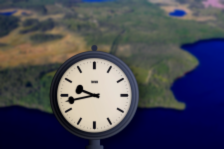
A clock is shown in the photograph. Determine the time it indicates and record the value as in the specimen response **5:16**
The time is **9:43**
